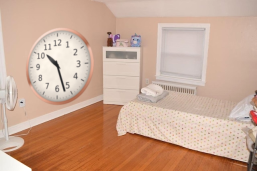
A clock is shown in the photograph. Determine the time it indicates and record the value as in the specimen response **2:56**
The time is **10:27**
